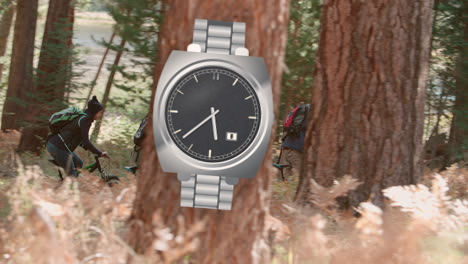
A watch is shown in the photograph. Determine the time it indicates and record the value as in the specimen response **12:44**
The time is **5:38**
